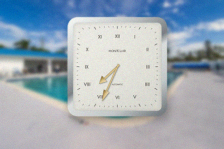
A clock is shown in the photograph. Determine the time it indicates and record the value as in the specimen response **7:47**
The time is **7:34**
